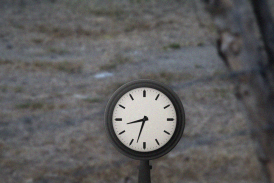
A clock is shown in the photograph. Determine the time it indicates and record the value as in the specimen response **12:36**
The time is **8:33**
